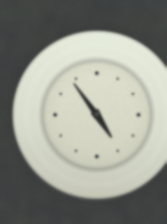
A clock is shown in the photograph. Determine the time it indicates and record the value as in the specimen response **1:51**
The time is **4:54**
